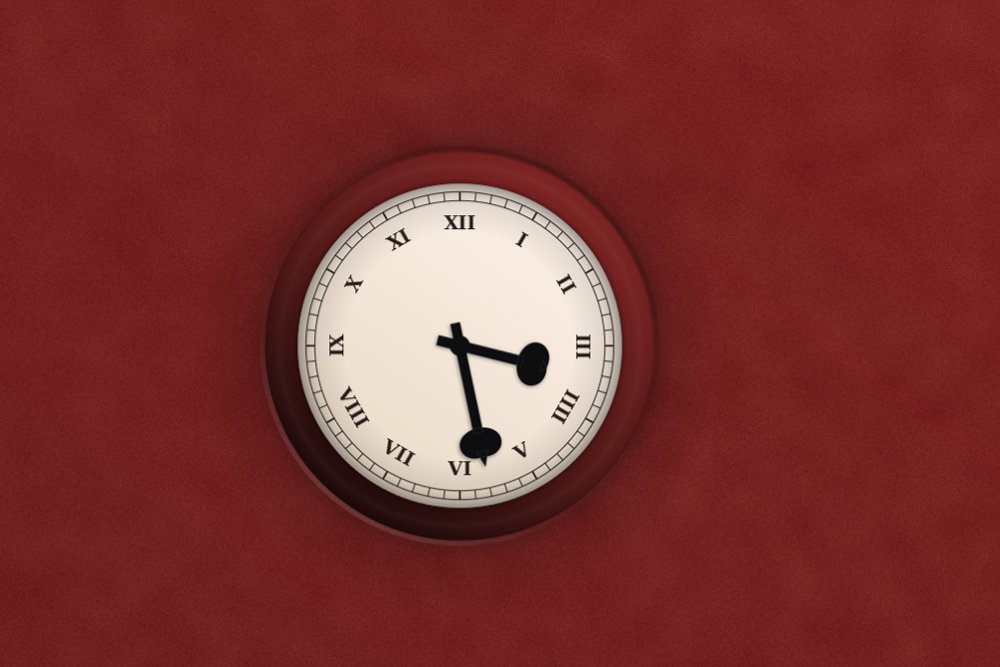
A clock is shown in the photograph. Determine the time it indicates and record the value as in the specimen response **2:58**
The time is **3:28**
